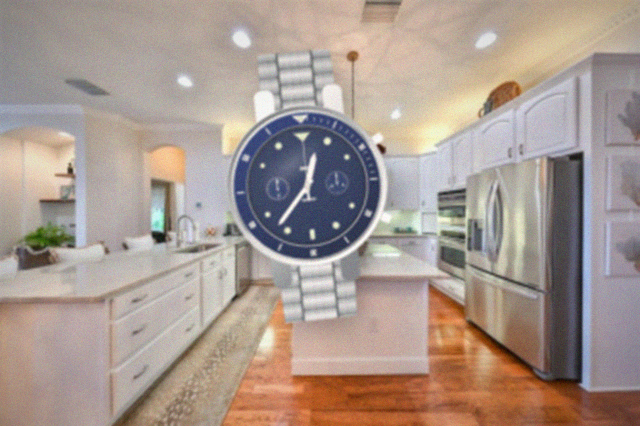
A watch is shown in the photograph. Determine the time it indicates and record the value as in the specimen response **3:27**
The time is **12:37**
